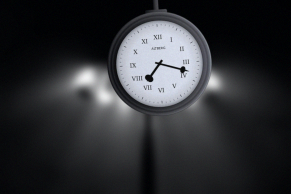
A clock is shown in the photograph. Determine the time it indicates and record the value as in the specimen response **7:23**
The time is **7:18**
